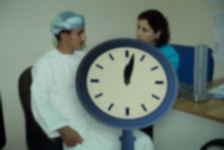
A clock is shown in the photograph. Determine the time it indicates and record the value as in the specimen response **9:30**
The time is **12:02**
